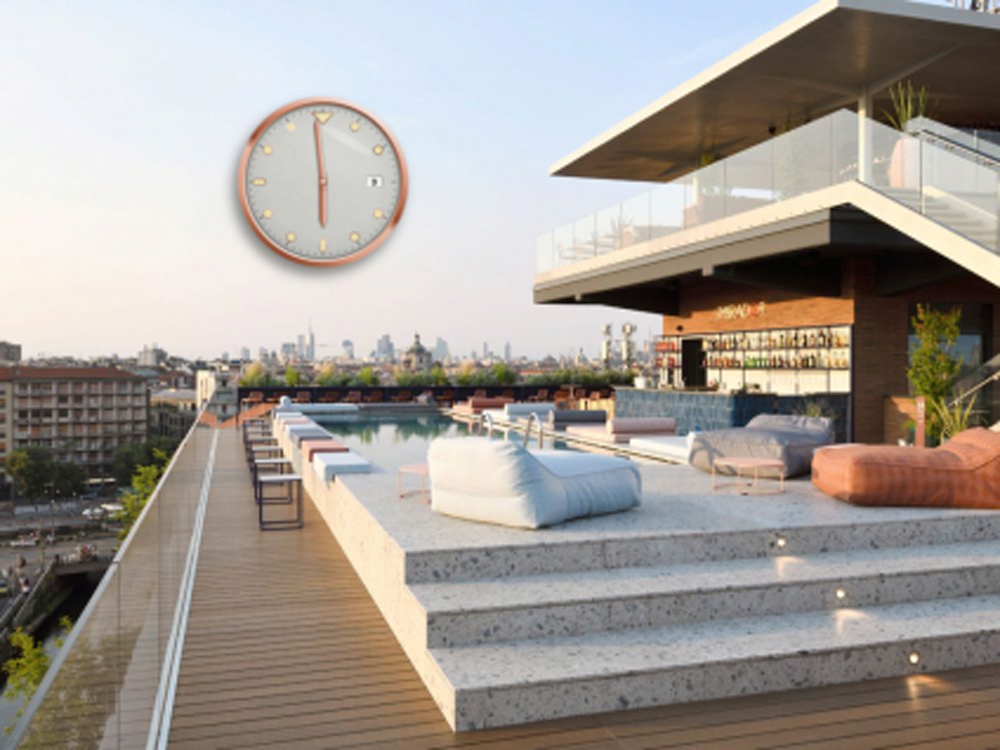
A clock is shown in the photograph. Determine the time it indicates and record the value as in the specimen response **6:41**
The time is **5:59**
